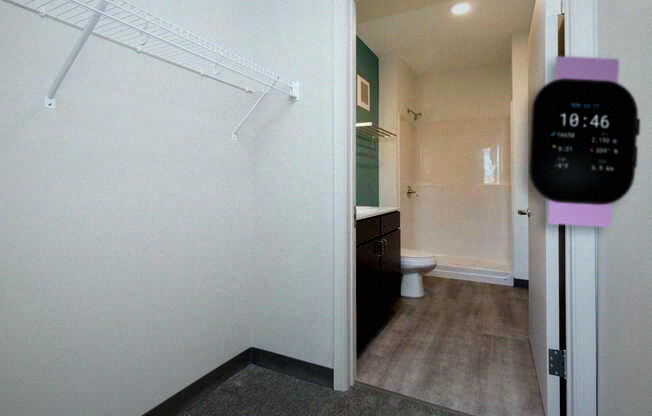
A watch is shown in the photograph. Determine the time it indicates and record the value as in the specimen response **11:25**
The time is **10:46**
